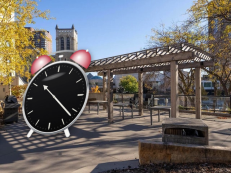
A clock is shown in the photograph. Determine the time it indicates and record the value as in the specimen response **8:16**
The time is **10:22**
